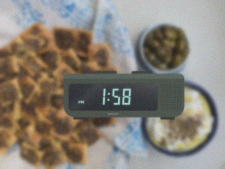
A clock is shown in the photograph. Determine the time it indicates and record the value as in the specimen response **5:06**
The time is **1:58**
